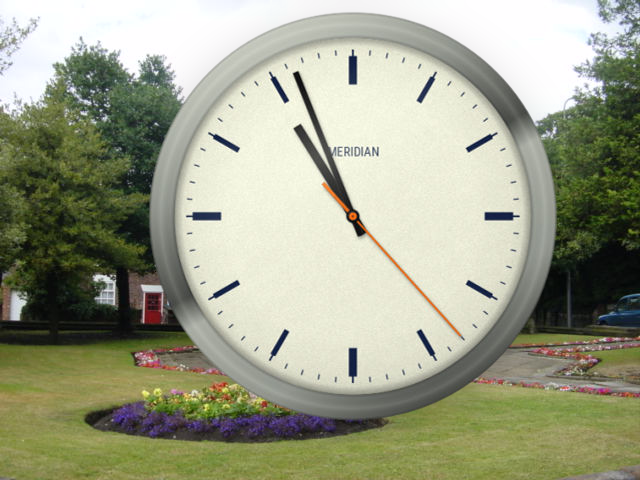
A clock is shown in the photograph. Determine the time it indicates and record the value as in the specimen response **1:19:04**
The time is **10:56:23**
